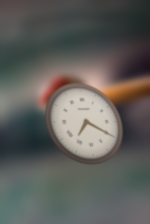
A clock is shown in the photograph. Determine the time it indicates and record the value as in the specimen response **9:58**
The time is **7:20**
